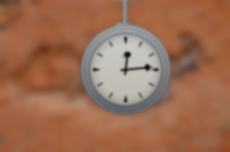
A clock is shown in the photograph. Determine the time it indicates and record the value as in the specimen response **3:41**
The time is **12:14**
